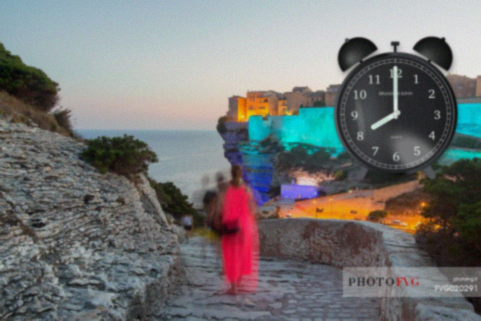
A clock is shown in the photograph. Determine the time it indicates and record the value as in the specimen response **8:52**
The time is **8:00**
